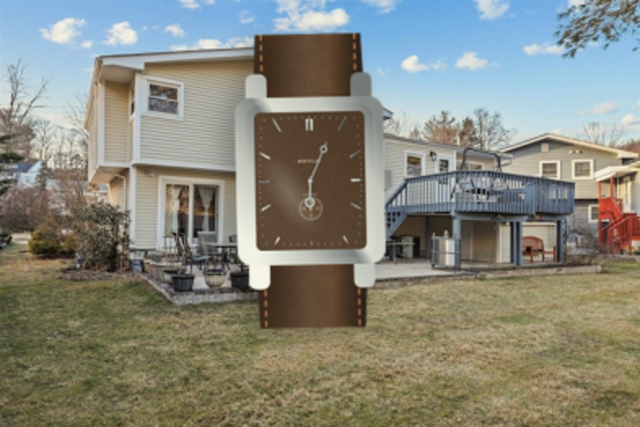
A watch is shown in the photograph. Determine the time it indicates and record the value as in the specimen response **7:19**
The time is **6:04**
